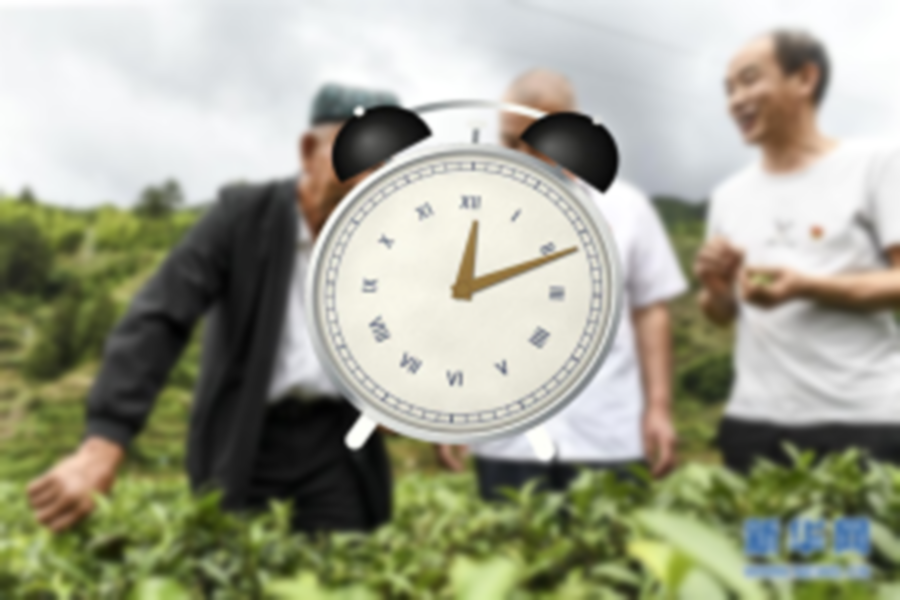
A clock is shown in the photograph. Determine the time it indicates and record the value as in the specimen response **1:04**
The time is **12:11**
